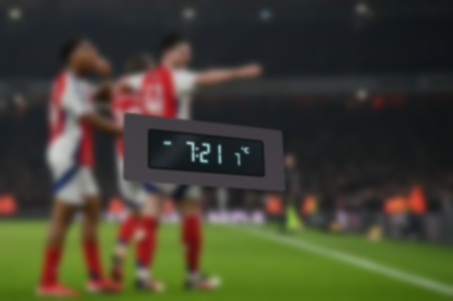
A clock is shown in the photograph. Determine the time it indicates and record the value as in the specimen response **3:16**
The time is **7:21**
